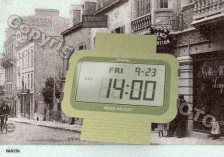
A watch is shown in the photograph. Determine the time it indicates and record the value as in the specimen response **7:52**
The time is **14:00**
